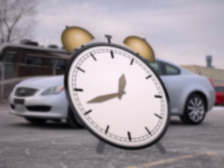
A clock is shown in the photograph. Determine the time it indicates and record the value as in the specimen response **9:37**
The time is **12:42**
